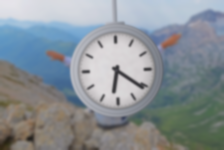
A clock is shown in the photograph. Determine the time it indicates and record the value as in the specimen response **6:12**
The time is **6:21**
